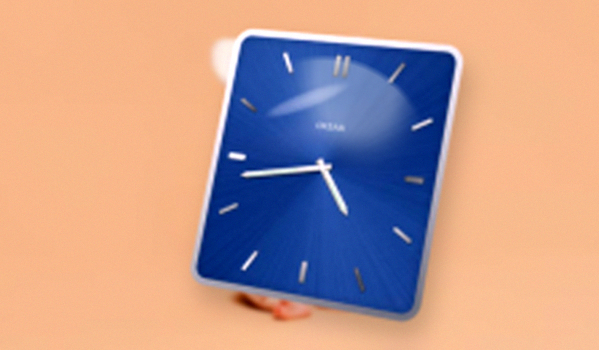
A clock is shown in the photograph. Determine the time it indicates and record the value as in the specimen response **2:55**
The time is **4:43**
